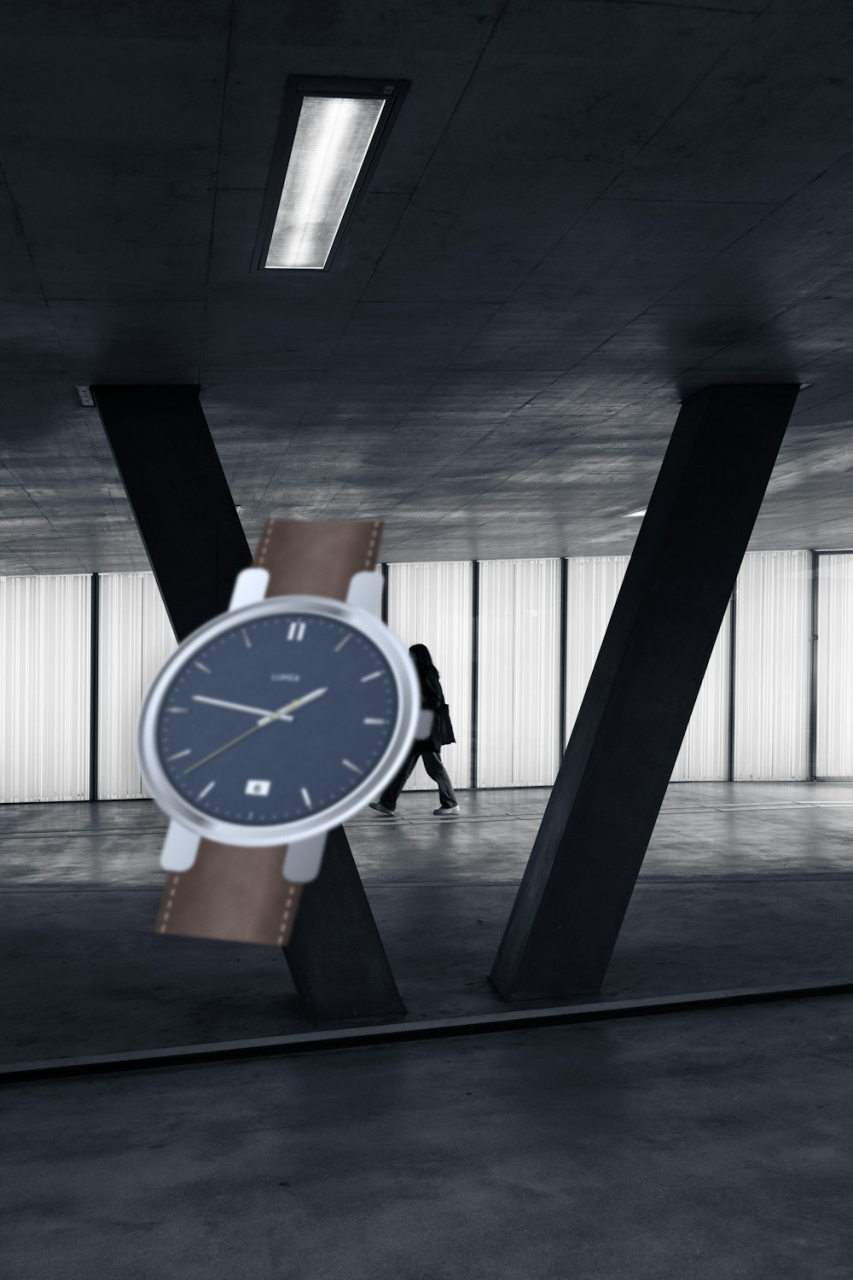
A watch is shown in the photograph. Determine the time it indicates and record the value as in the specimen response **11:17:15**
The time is **1:46:38**
